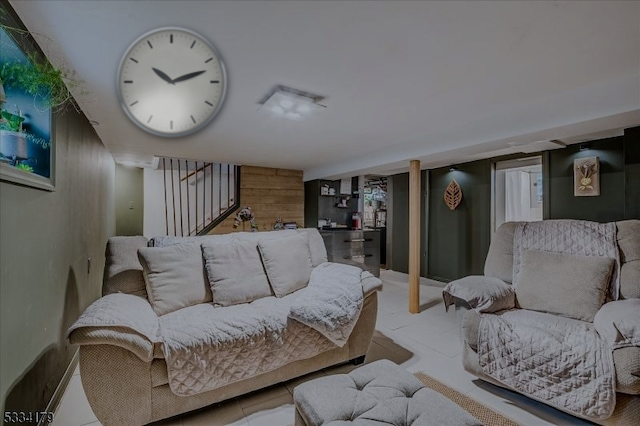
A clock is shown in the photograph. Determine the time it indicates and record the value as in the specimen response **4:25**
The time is **10:12**
